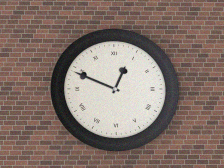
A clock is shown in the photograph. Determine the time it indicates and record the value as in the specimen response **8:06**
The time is **12:49**
